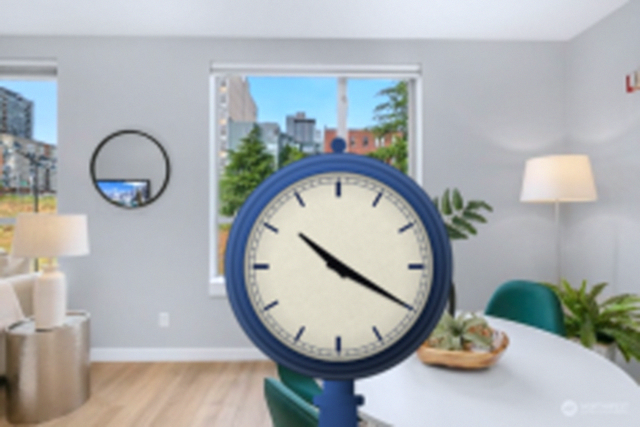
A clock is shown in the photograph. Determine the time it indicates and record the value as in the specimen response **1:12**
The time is **10:20**
